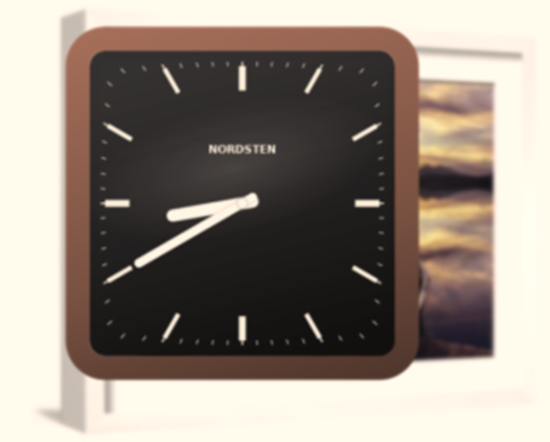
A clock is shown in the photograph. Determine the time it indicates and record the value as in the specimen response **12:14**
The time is **8:40**
